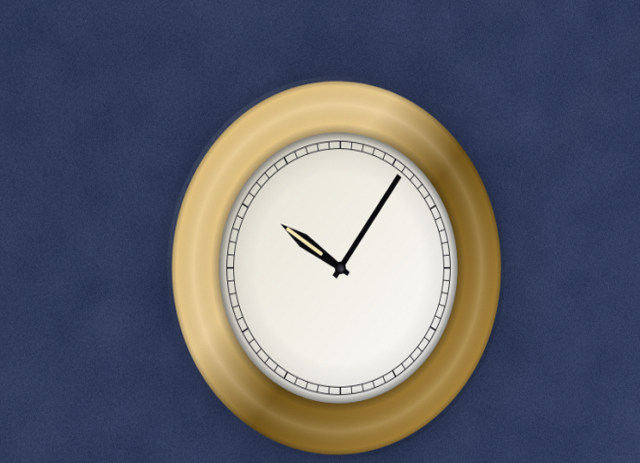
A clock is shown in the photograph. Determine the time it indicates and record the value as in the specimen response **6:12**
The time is **10:06**
